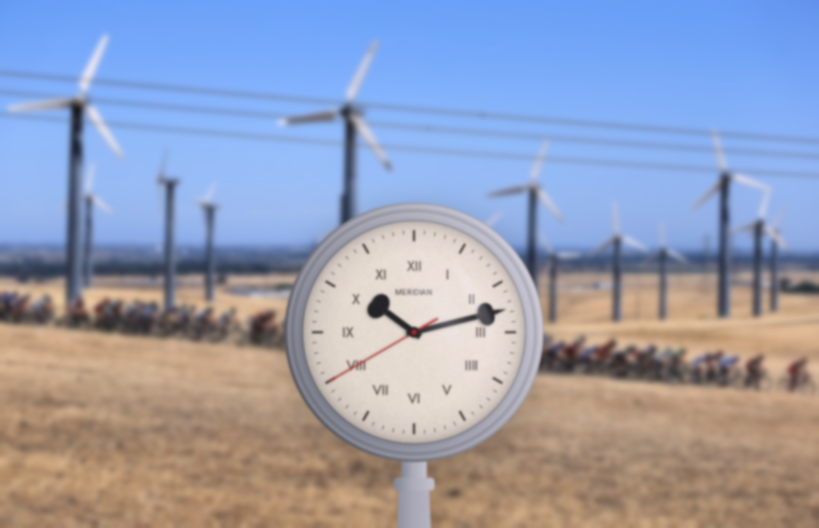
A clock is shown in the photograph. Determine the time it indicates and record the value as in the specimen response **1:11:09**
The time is **10:12:40**
